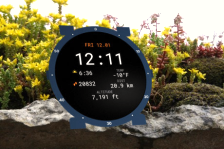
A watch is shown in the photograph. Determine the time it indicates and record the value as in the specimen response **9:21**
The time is **12:11**
